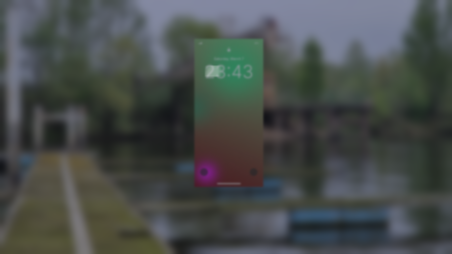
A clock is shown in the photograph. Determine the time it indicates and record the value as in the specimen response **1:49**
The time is **23:43**
